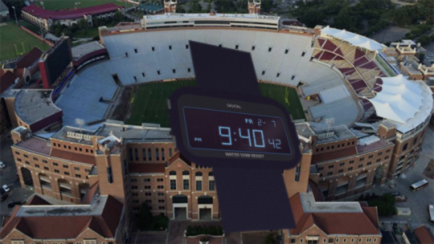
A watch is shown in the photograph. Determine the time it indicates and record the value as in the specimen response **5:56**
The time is **9:40**
